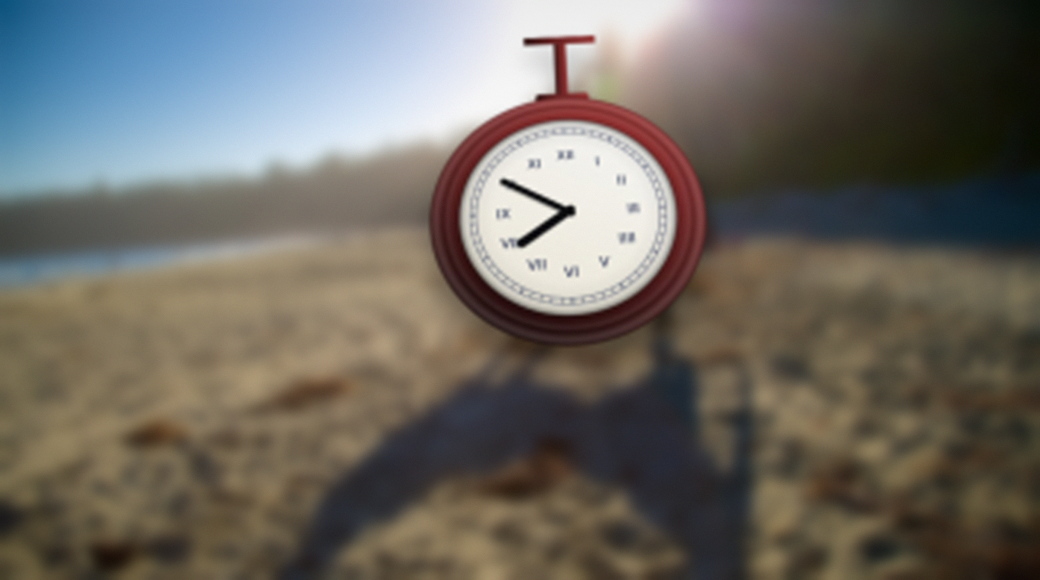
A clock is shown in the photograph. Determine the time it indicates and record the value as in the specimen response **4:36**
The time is **7:50**
